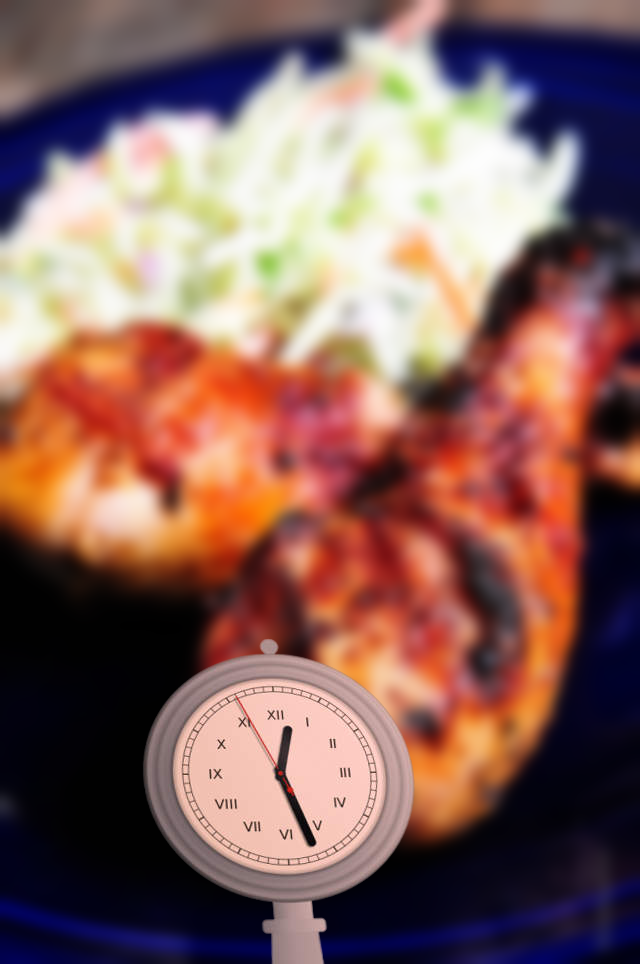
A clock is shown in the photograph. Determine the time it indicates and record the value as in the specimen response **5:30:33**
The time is **12:26:56**
